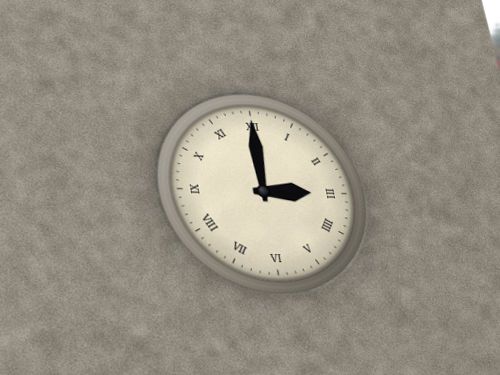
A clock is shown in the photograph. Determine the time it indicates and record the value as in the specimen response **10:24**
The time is **3:00**
